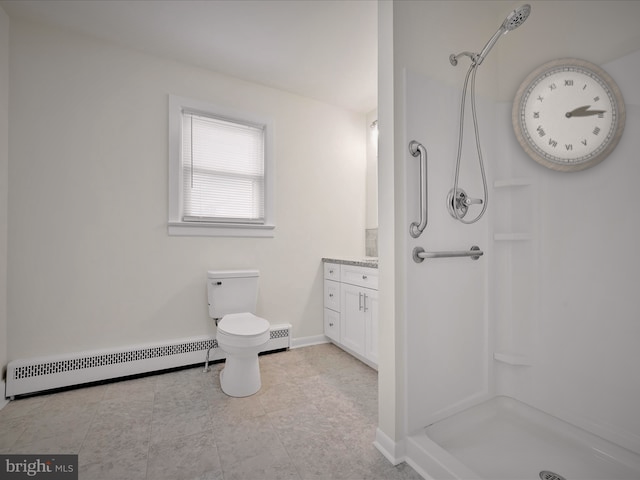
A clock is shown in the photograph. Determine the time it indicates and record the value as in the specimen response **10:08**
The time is **2:14**
